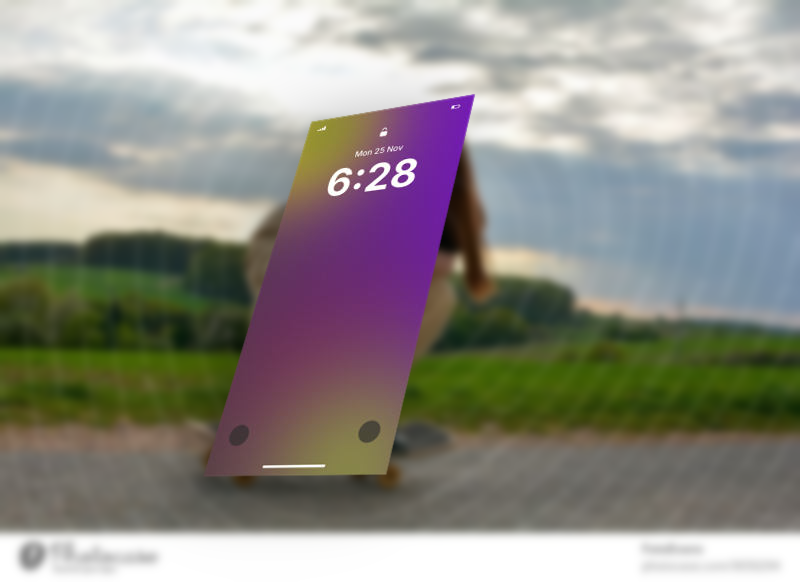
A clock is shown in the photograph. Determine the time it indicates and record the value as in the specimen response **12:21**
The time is **6:28**
